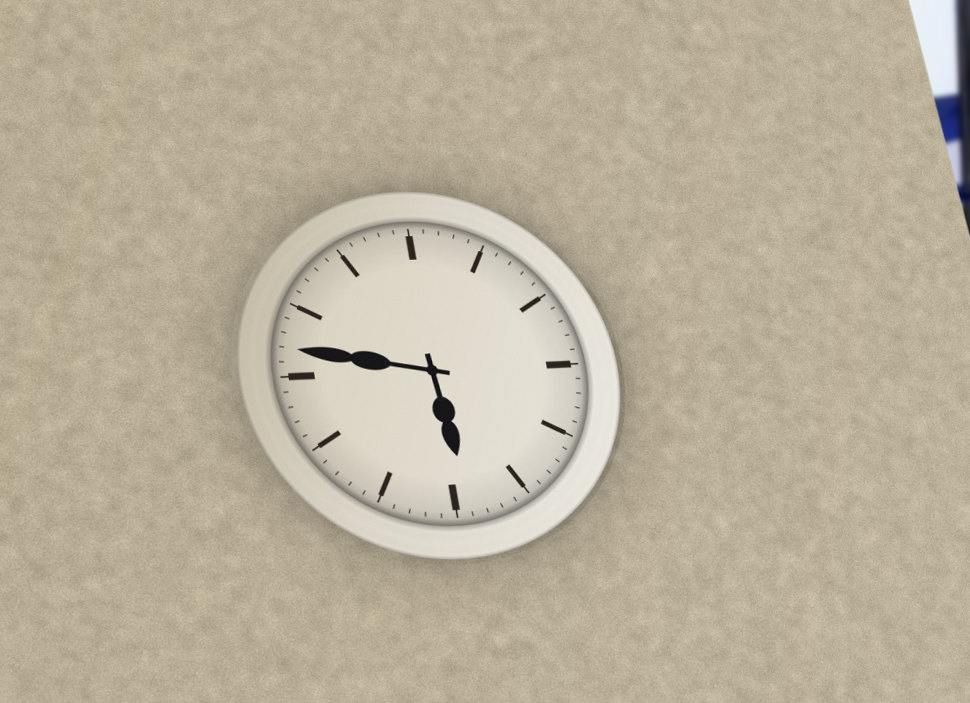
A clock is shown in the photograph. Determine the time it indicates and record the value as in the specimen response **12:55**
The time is **5:47**
